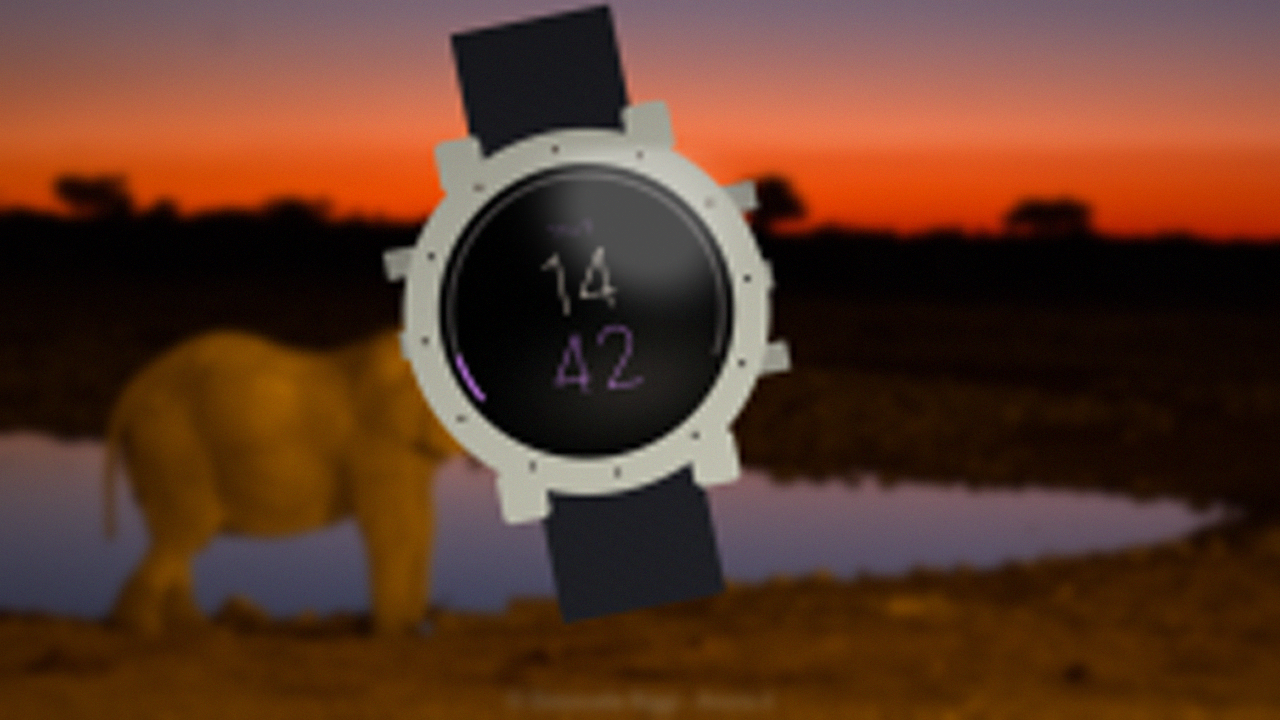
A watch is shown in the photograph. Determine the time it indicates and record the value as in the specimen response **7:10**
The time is **14:42**
